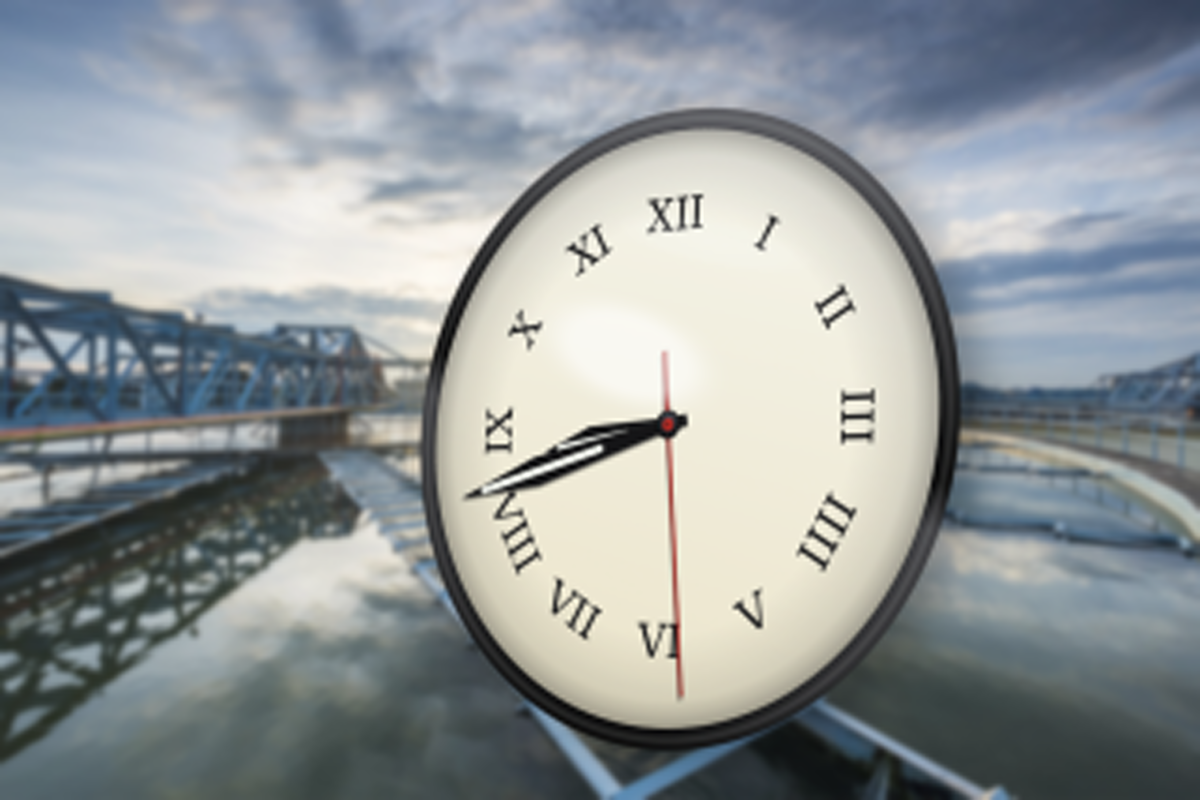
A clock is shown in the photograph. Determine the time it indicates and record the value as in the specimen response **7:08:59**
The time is **8:42:29**
